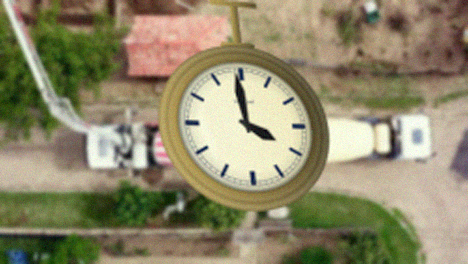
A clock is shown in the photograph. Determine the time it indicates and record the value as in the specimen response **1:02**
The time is **3:59**
